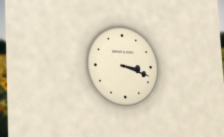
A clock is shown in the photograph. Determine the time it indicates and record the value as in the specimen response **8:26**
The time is **3:18**
